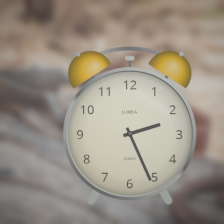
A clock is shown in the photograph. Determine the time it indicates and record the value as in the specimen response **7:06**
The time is **2:26**
